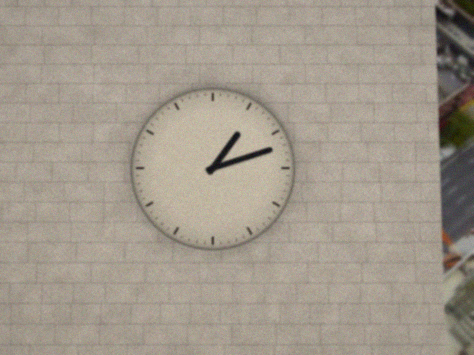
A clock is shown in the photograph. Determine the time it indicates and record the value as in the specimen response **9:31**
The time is **1:12**
